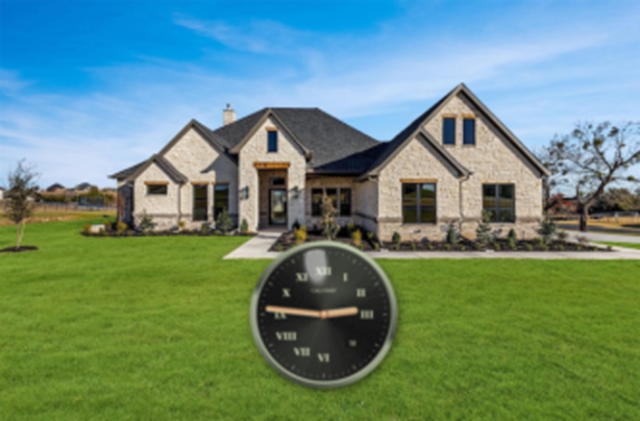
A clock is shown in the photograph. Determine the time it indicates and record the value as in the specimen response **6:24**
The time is **2:46**
